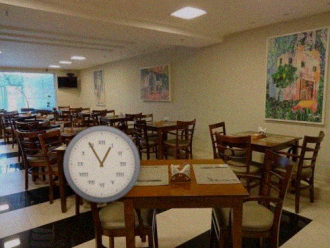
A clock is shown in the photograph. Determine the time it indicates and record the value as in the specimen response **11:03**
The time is **12:55**
